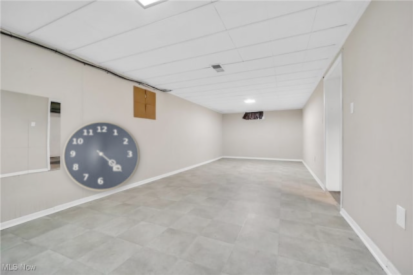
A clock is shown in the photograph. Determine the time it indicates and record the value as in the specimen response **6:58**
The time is **4:22**
